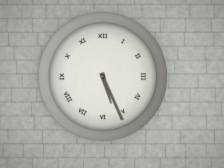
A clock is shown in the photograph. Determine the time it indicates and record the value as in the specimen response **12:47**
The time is **5:26**
